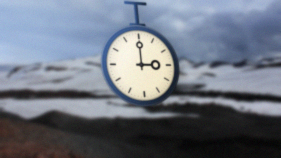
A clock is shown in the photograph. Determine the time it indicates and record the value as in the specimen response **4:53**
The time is **3:00**
